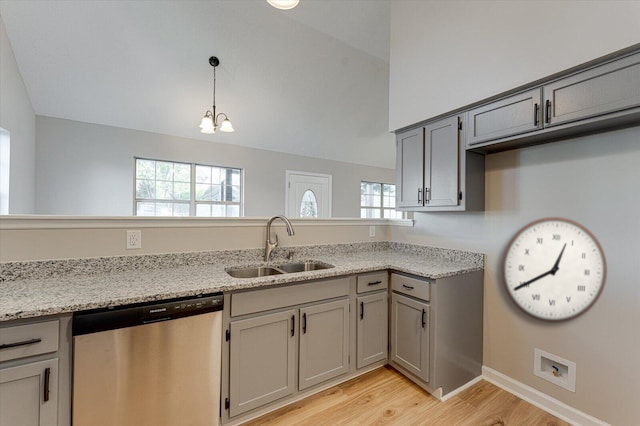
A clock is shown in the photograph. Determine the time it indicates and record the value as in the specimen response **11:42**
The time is **12:40**
